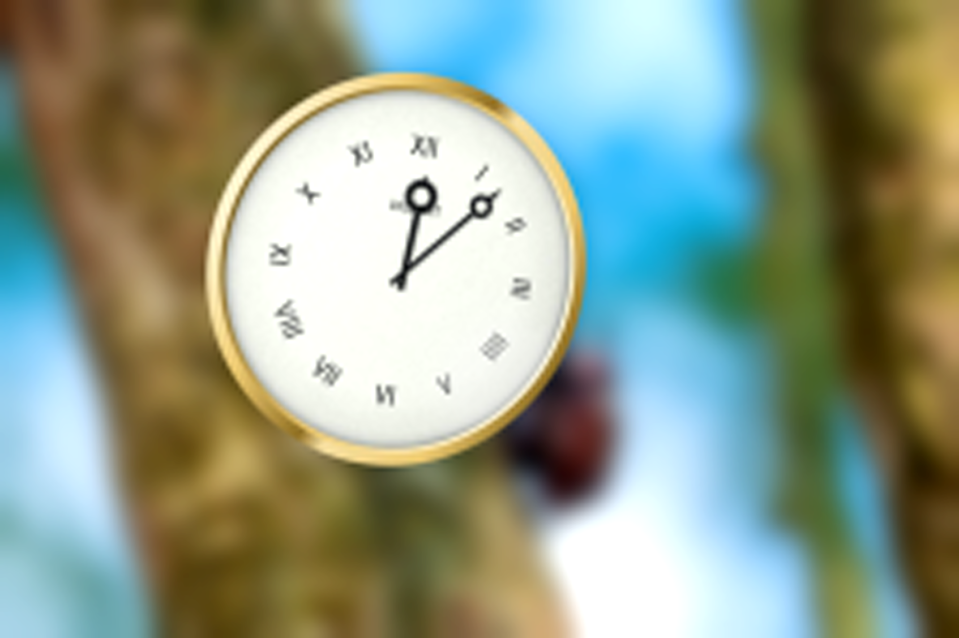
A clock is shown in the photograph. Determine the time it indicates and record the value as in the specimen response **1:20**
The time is **12:07**
